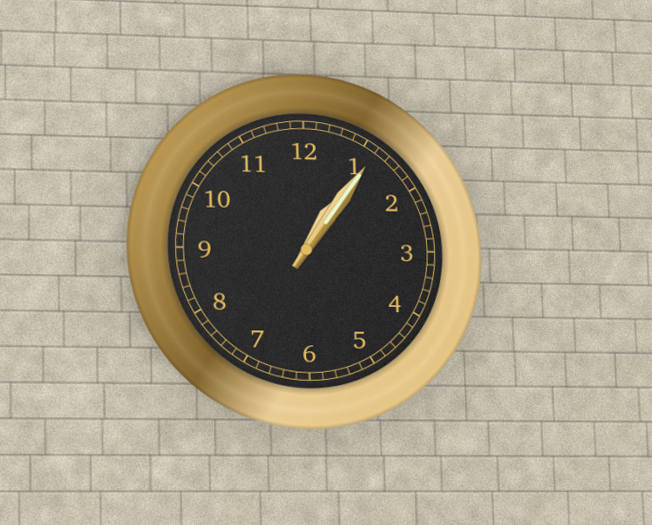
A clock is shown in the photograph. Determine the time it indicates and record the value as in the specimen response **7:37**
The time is **1:06**
